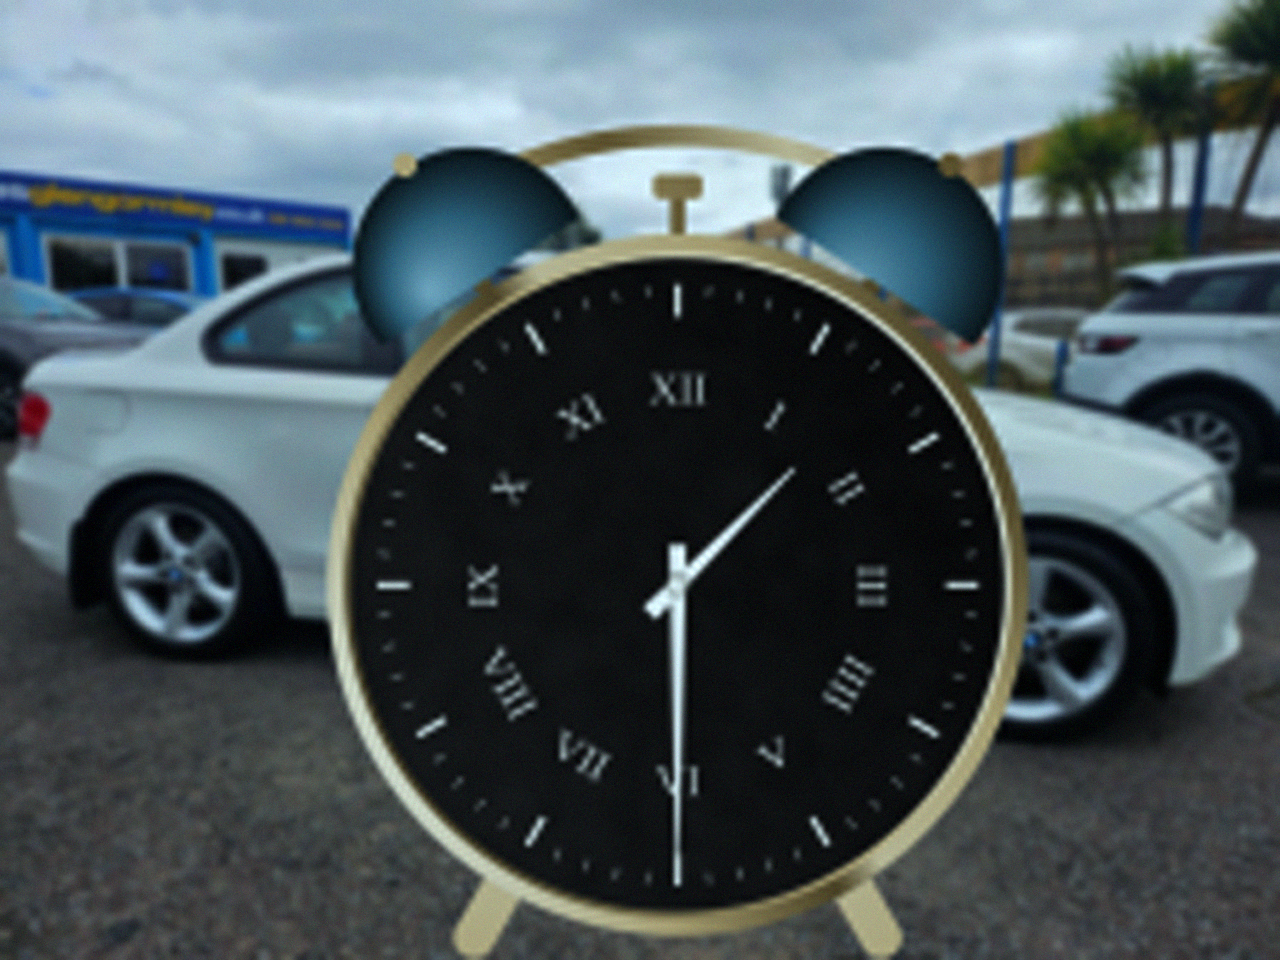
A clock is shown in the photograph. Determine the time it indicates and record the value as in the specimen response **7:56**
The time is **1:30**
